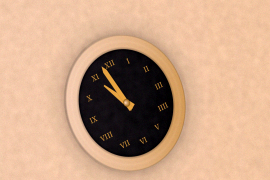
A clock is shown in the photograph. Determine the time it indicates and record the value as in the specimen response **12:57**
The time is **10:58**
